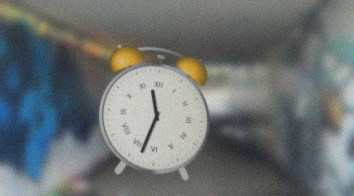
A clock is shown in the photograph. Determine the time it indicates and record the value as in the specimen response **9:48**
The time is **11:33**
